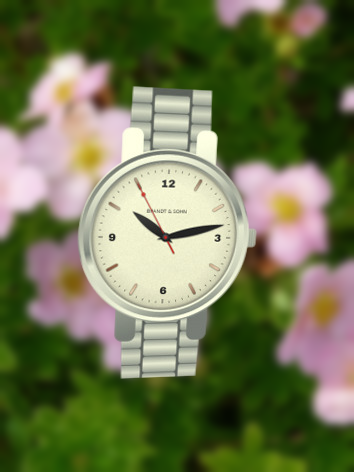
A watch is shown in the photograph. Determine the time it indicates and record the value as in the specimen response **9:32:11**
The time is **10:12:55**
